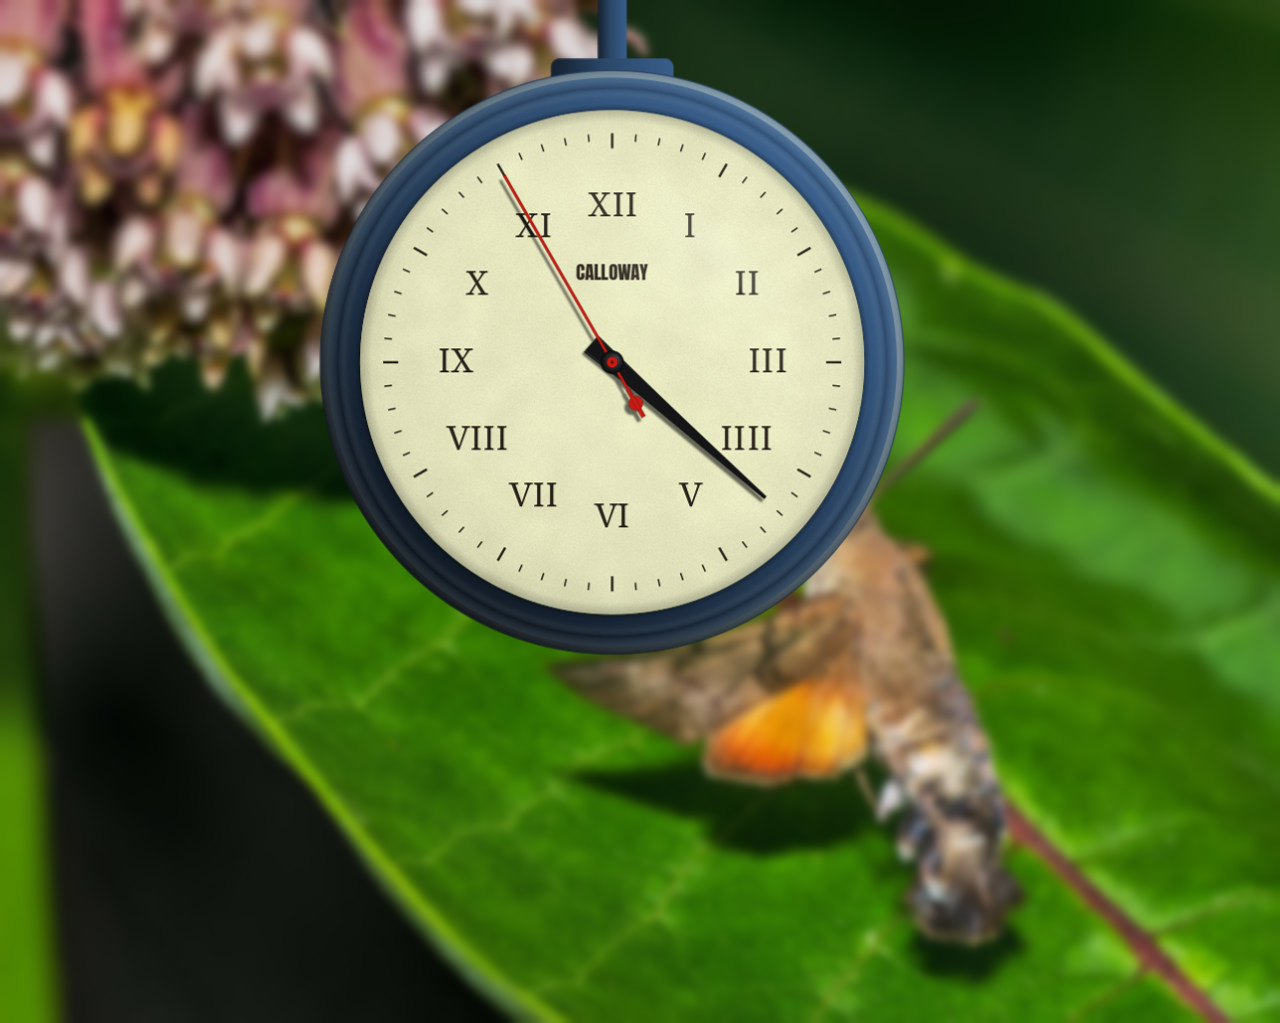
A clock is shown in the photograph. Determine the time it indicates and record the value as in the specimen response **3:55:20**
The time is **4:21:55**
